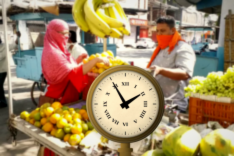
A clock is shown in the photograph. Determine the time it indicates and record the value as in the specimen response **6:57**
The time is **1:55**
